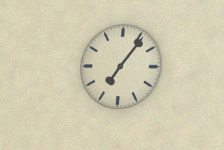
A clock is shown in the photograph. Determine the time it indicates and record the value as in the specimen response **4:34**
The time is **7:06**
